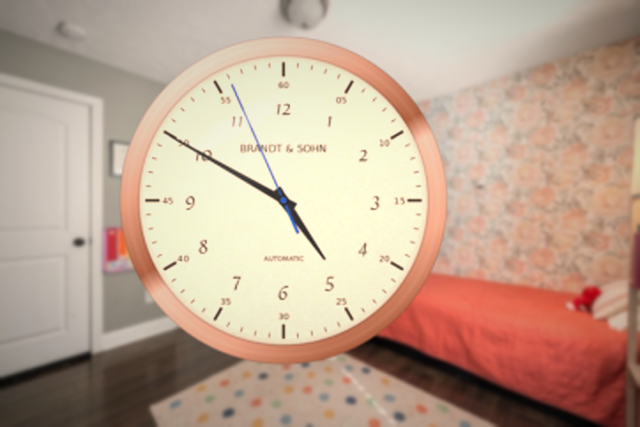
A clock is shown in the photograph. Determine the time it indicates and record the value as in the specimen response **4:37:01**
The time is **4:49:56**
